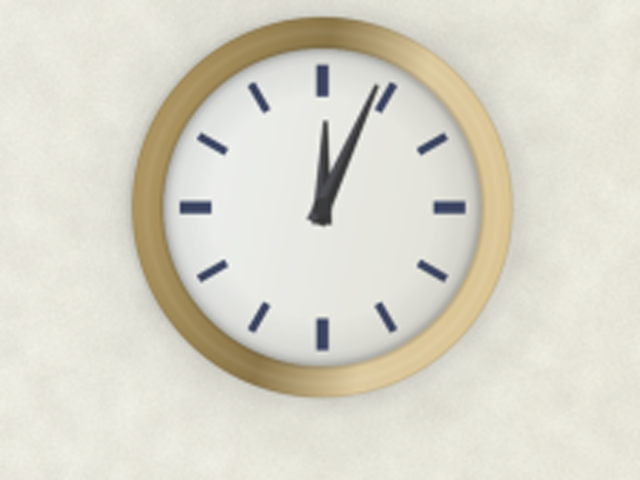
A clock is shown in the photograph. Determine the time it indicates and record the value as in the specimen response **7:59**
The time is **12:04**
